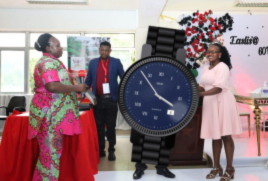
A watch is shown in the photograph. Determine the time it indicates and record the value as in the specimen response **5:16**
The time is **3:53**
